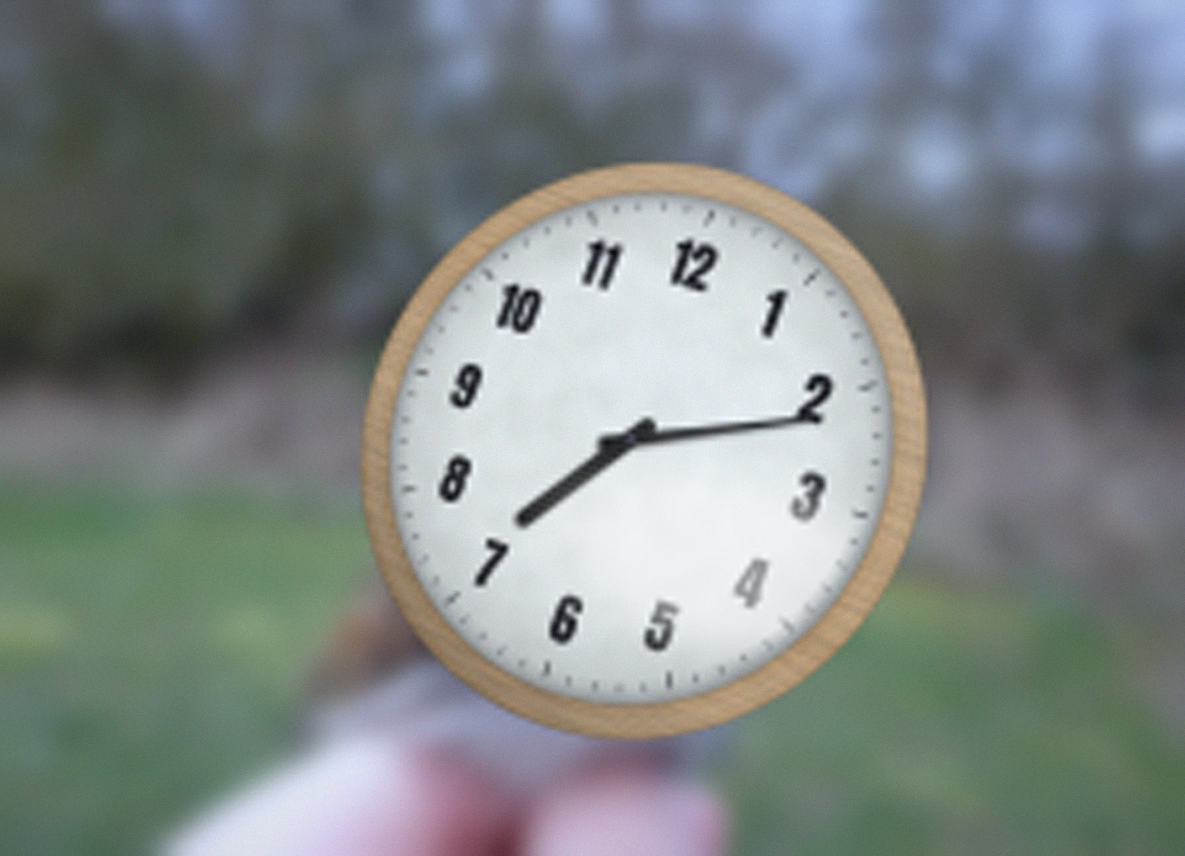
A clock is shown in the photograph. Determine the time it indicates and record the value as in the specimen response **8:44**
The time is **7:11**
